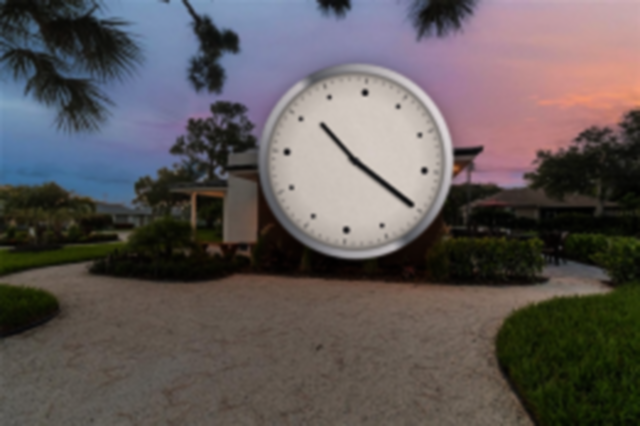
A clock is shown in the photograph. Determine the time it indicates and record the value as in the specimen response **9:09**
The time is **10:20**
